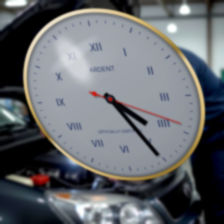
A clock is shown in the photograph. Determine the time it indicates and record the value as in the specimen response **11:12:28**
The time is **4:25:19**
